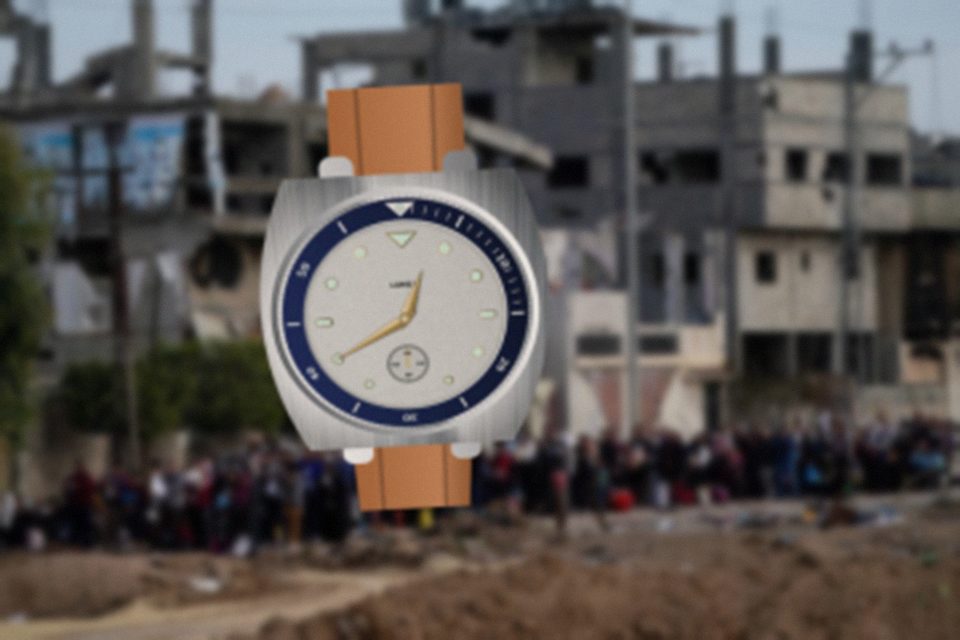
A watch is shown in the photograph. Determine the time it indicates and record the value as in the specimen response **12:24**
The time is **12:40**
